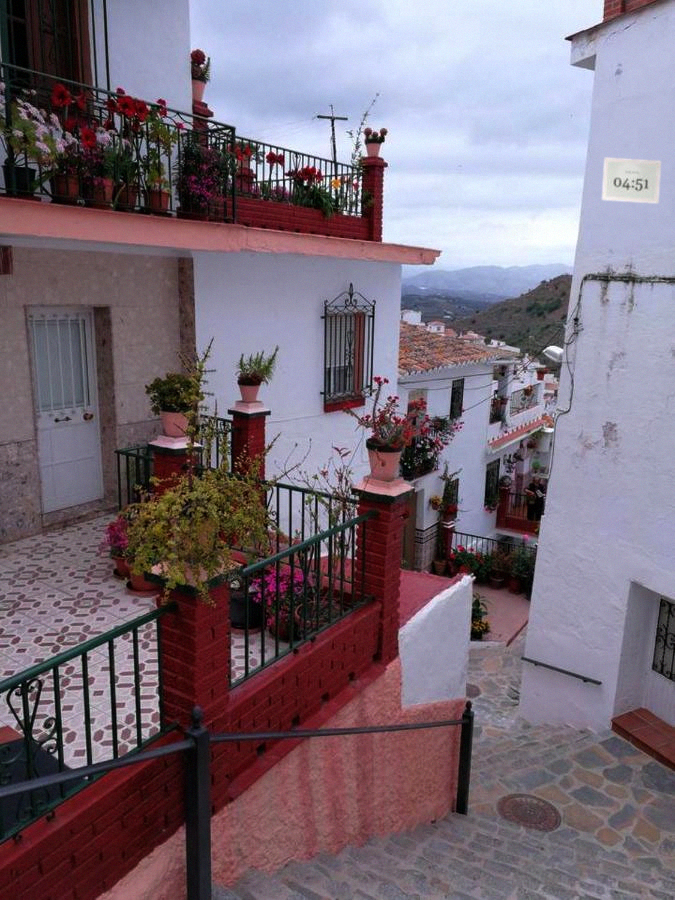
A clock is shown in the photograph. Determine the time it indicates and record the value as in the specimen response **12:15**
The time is **4:51**
